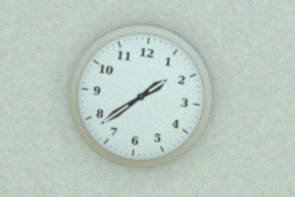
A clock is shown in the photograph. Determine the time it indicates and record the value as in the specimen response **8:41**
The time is **1:38**
